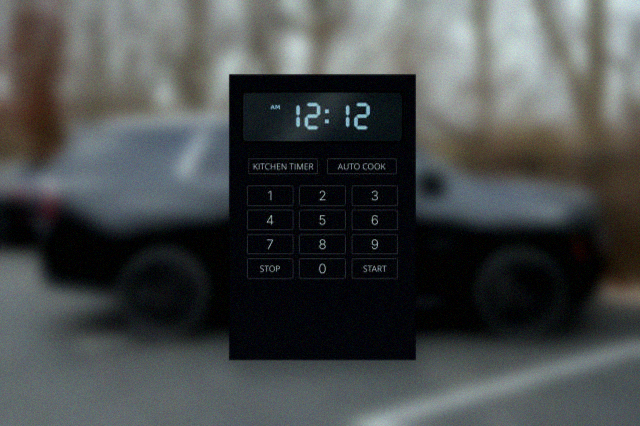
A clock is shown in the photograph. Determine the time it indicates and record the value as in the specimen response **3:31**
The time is **12:12**
